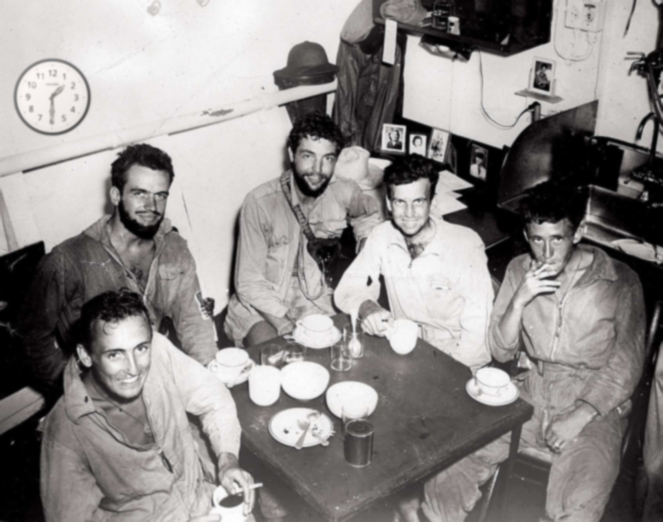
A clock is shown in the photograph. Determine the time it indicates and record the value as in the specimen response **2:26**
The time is **1:30**
